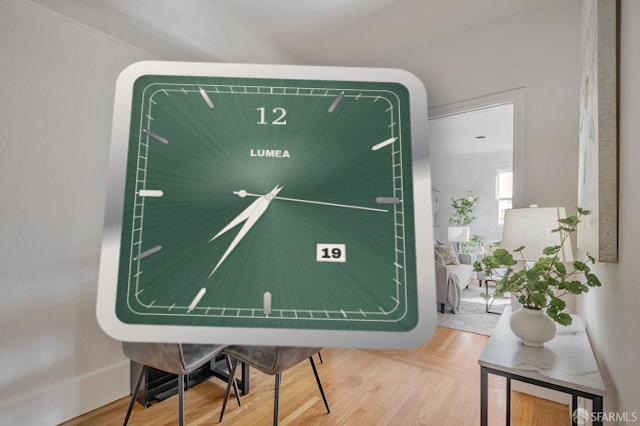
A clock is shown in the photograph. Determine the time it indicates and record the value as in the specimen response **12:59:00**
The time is **7:35:16**
